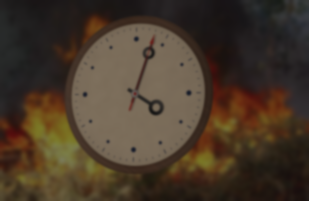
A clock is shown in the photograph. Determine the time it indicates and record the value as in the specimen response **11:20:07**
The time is **4:03:03**
